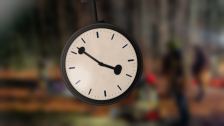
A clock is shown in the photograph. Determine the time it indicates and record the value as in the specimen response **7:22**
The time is **3:52**
